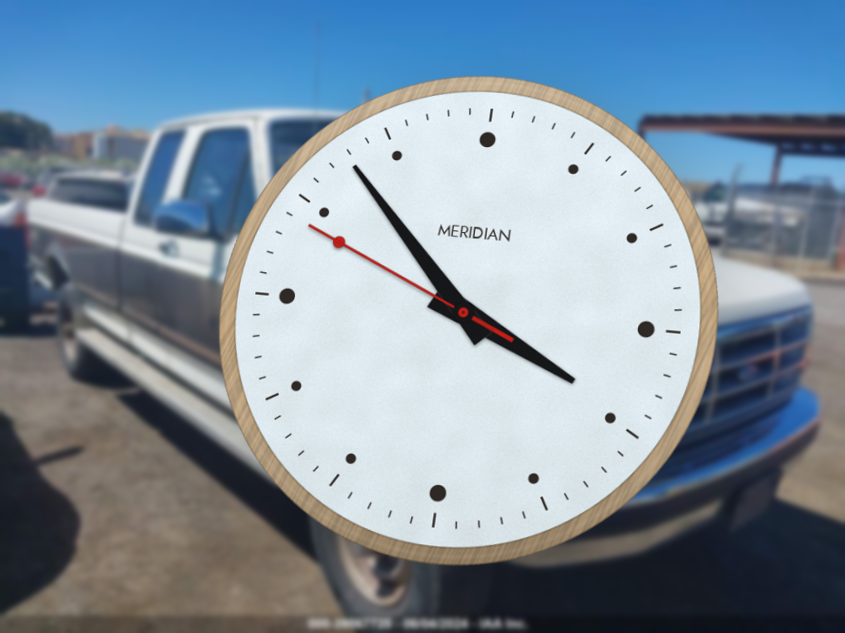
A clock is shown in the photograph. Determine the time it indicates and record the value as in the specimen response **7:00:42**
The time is **3:52:49**
